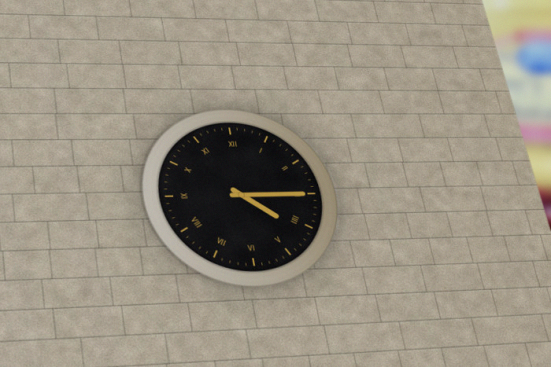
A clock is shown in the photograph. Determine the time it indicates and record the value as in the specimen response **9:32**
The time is **4:15**
